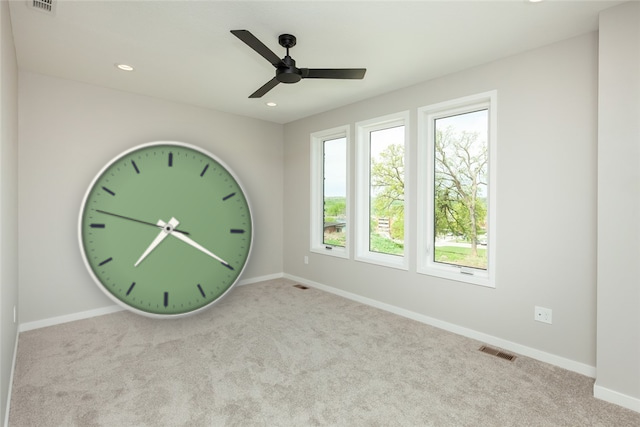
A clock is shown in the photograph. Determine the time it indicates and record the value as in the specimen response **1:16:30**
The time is **7:19:47**
